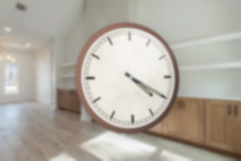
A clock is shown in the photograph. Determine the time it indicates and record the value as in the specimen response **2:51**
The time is **4:20**
